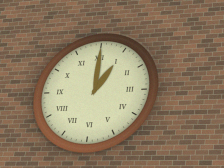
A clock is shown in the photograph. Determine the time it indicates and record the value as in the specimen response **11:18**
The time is **1:00**
